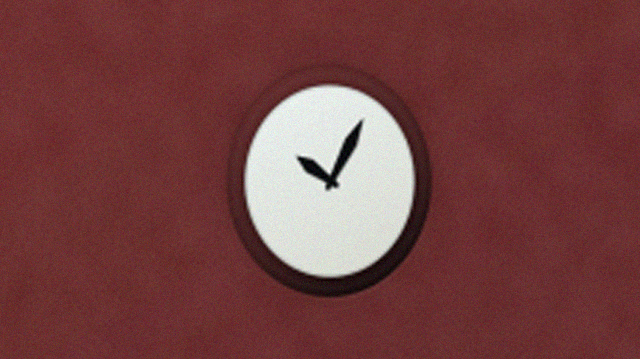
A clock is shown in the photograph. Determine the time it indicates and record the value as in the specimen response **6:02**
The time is **10:05**
